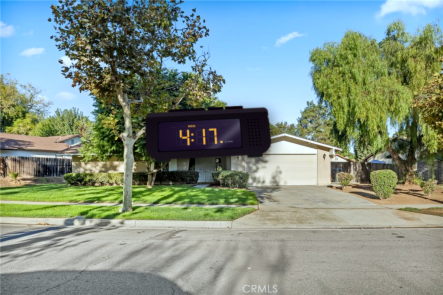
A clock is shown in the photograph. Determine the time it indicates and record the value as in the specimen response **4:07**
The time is **4:17**
